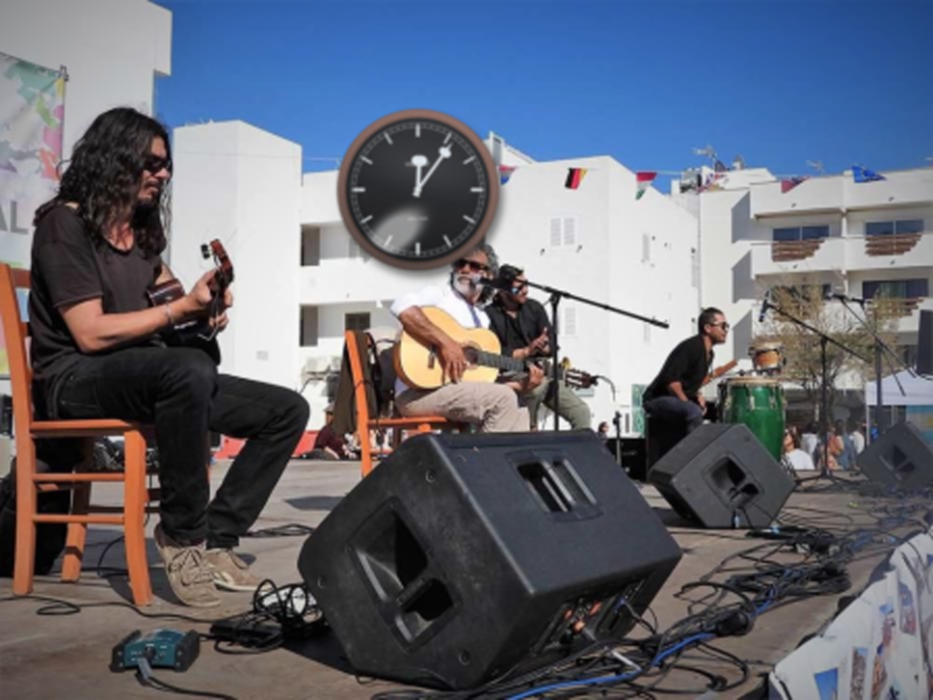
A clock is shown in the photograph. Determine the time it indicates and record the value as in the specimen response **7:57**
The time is **12:06**
